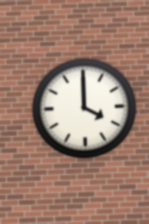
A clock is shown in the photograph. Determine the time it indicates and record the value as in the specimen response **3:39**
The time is **4:00**
